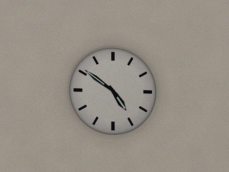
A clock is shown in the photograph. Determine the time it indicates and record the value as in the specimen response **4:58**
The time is **4:51**
